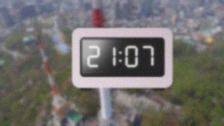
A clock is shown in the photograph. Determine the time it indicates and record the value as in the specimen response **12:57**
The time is **21:07**
